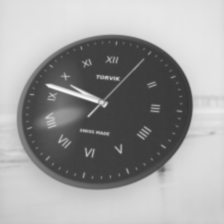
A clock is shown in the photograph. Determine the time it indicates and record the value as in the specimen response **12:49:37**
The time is **9:47:05**
